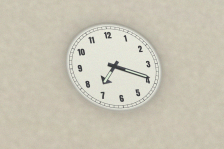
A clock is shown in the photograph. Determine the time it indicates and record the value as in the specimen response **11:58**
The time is **7:19**
